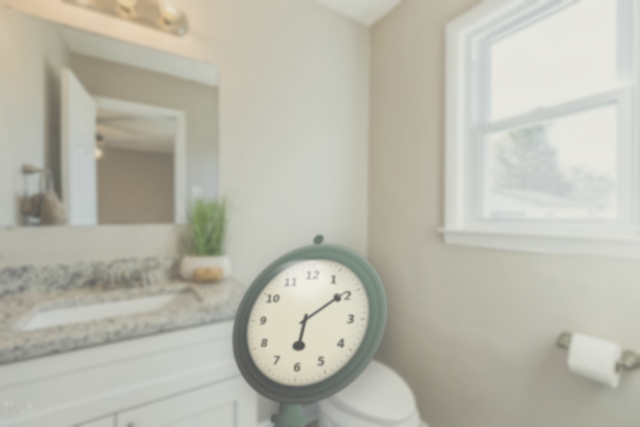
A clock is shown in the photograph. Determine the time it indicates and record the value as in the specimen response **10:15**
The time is **6:09**
